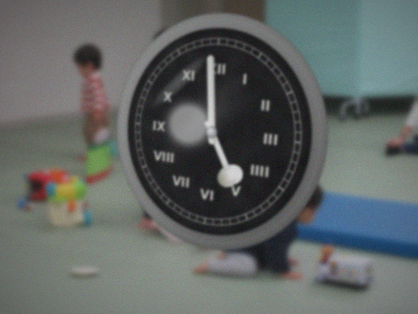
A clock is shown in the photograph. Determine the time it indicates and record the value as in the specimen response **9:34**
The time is **4:59**
